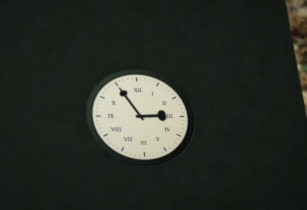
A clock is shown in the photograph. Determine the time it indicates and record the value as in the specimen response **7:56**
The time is **2:55**
